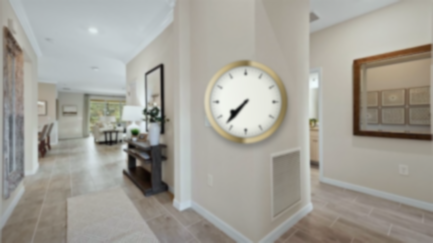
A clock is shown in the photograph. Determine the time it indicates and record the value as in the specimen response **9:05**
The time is **7:37**
